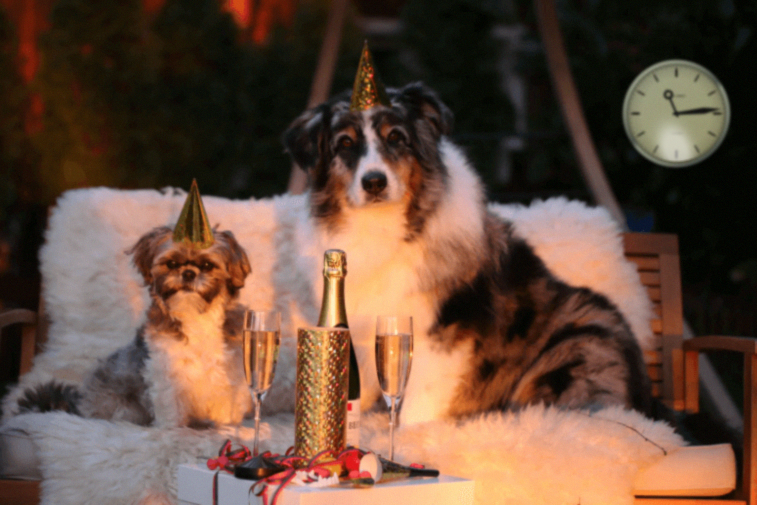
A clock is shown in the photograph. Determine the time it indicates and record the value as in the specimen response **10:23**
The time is **11:14**
